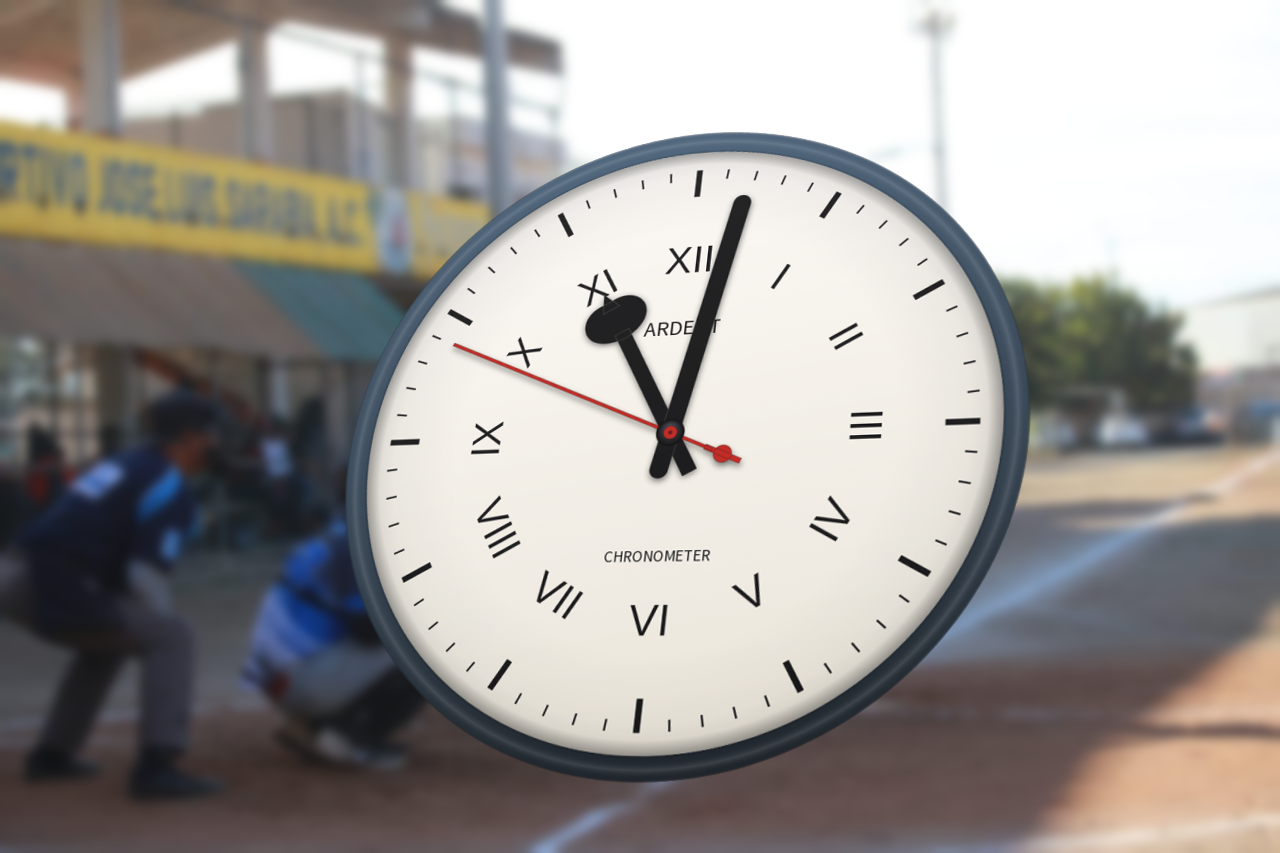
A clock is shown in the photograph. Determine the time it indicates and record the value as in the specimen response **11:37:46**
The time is **11:01:49**
